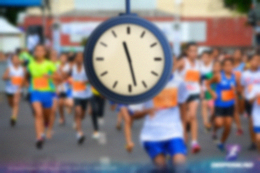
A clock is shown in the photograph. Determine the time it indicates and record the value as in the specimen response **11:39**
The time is **11:28**
